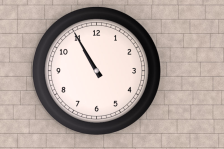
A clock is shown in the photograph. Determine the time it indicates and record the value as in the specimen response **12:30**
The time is **10:55**
